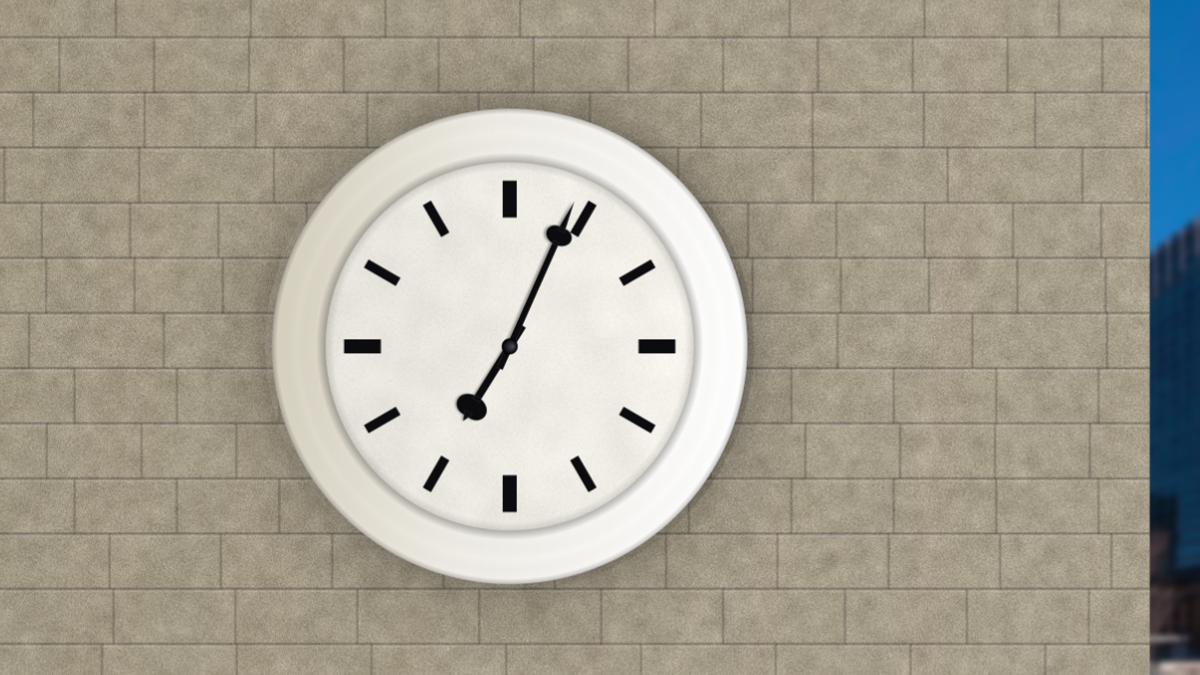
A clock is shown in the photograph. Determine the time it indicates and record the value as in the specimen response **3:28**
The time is **7:04**
